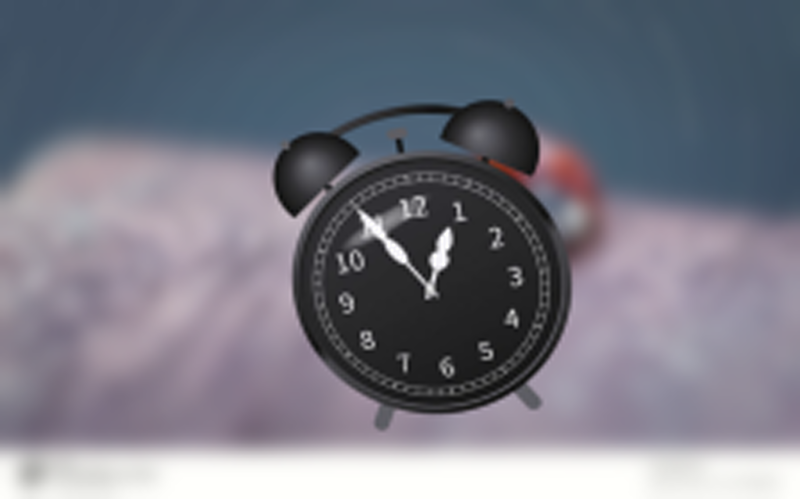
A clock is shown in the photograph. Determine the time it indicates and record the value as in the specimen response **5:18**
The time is **12:55**
